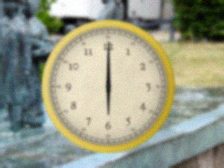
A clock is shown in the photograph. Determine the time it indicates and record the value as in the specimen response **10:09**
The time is **6:00**
